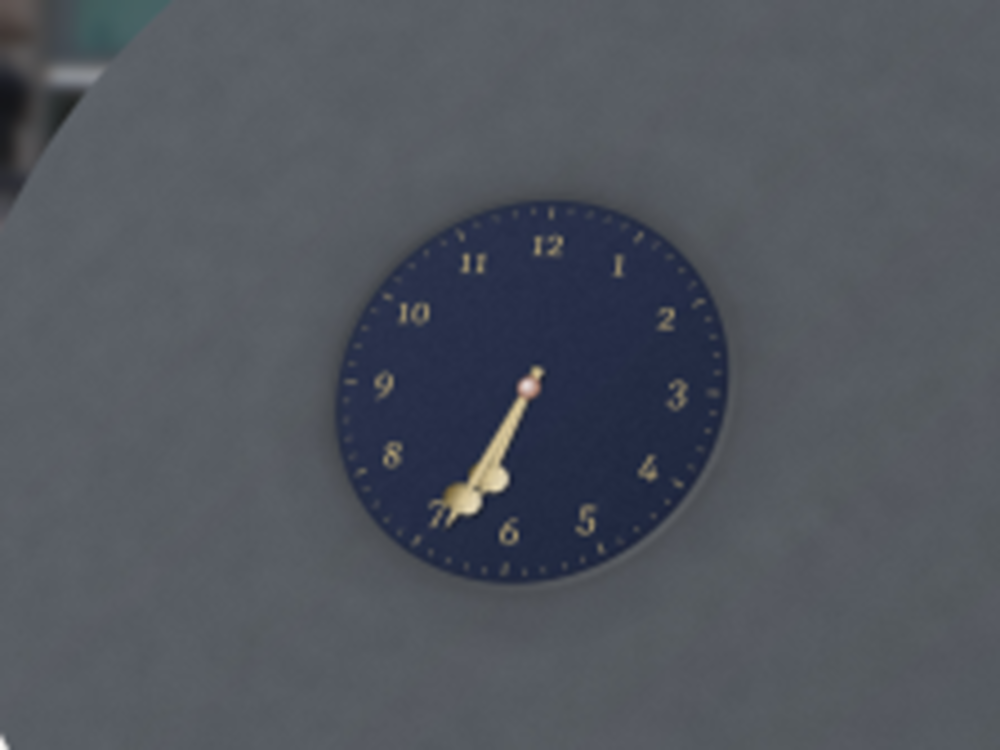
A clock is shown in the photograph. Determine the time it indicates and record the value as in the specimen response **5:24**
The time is **6:34**
